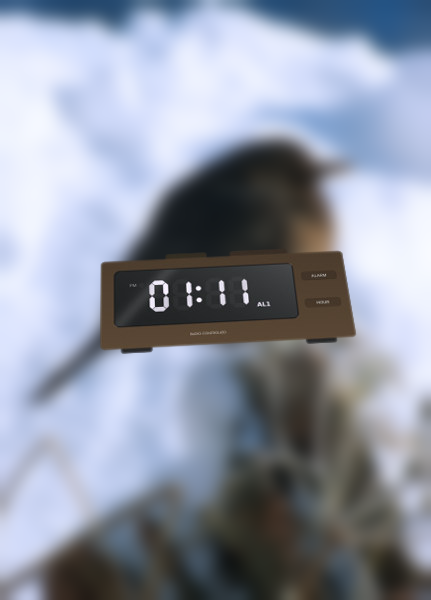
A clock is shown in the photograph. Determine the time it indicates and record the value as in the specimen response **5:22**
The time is **1:11**
